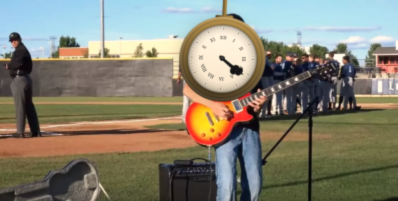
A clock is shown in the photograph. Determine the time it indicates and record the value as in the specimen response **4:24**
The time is **4:21**
